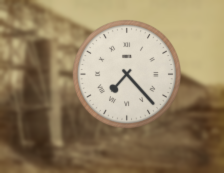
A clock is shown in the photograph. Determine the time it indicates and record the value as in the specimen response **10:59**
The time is **7:23**
